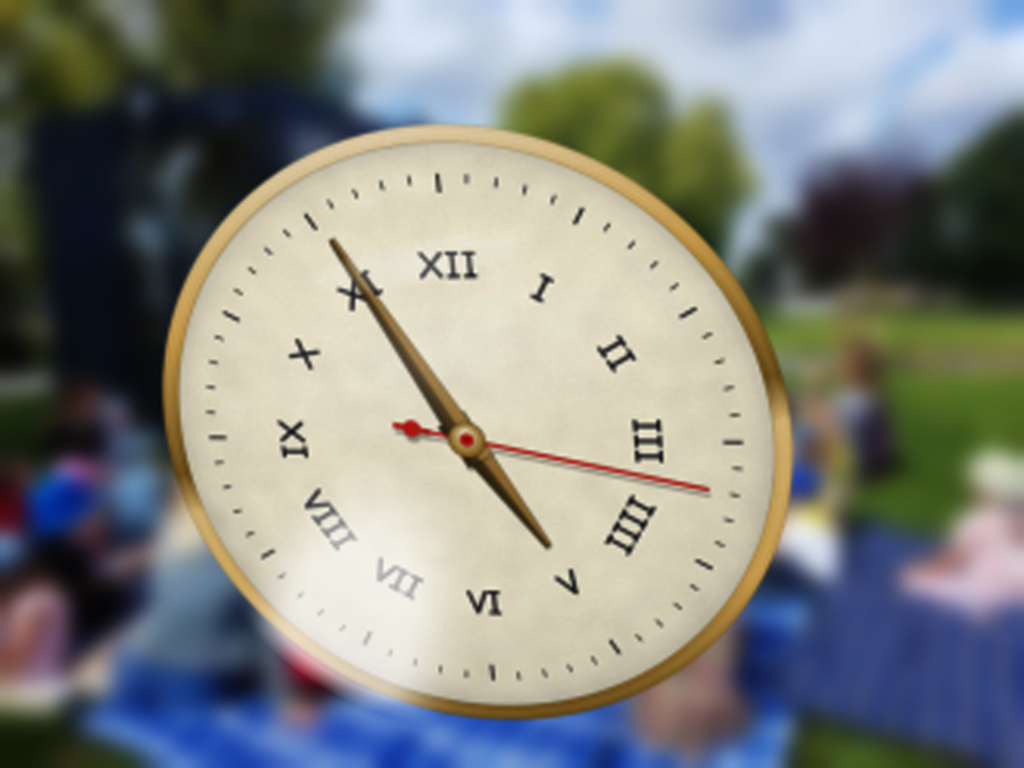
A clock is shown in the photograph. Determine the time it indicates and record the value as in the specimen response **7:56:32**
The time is **4:55:17**
